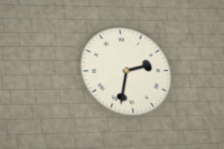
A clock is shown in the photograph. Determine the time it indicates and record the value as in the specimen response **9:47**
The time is **2:33**
